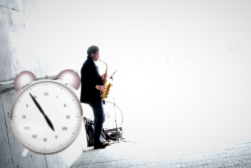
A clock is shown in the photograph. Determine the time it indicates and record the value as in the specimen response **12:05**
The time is **4:54**
